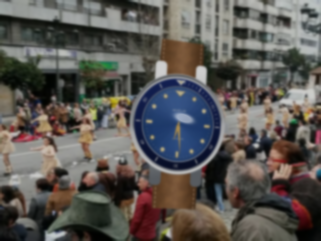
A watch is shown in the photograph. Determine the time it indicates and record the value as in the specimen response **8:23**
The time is **6:29**
